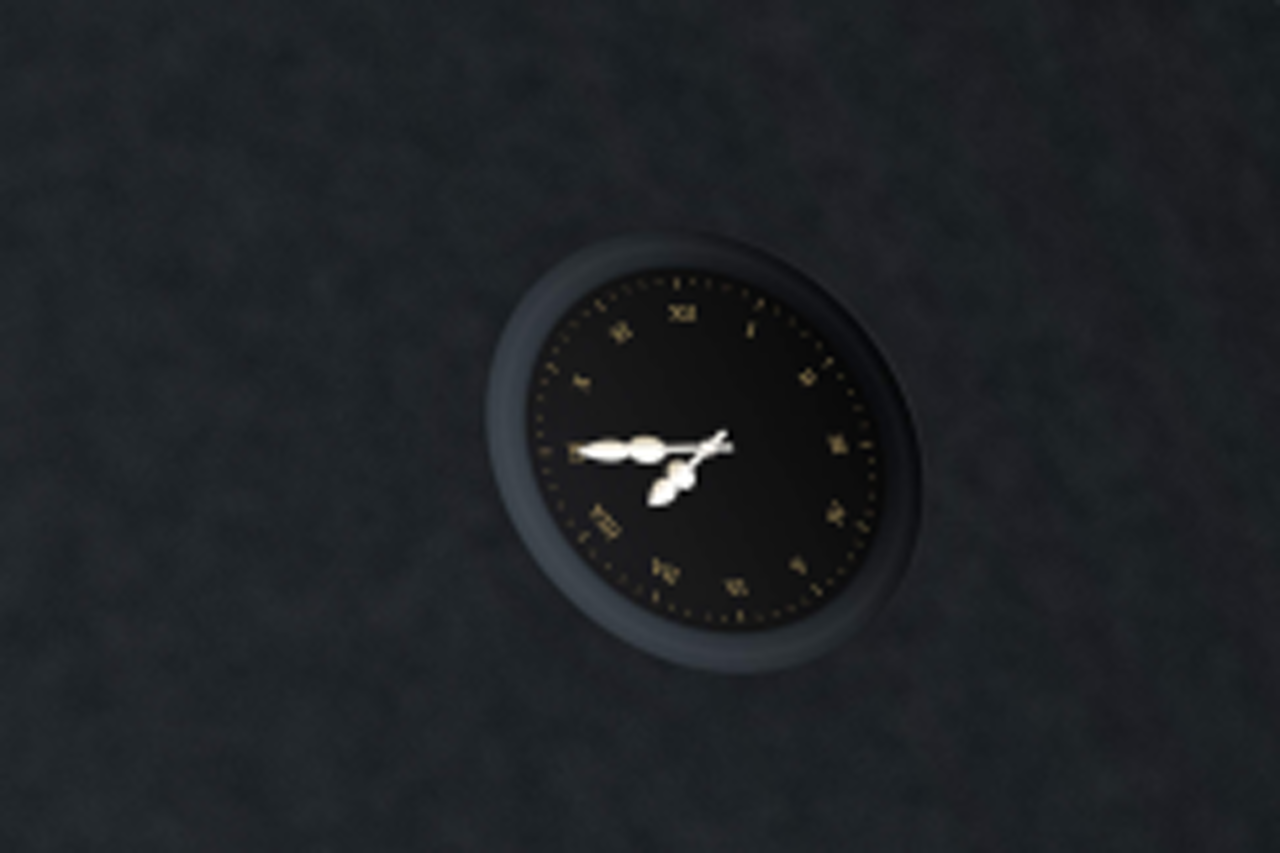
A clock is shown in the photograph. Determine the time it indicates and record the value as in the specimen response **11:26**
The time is **7:45**
